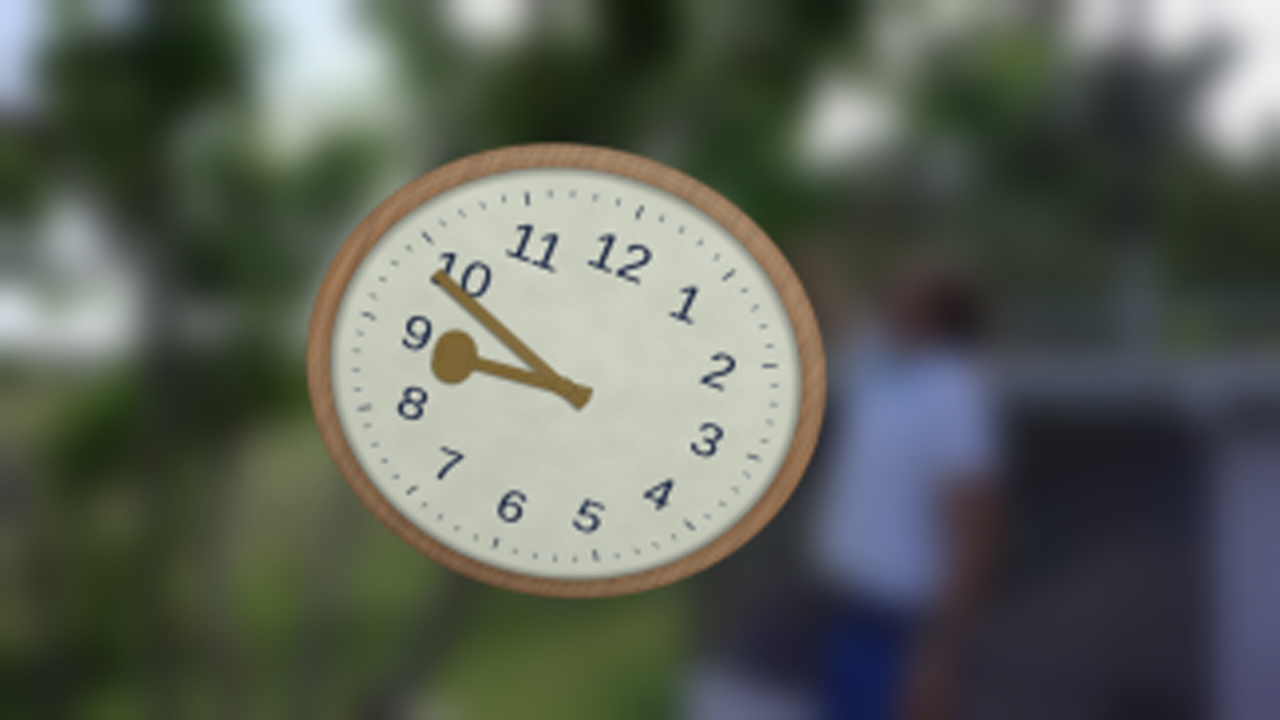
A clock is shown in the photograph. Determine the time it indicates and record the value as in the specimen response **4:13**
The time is **8:49**
